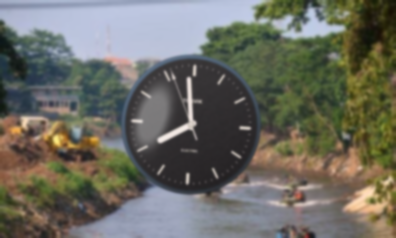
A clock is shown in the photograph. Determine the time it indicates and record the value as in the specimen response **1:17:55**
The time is **7:58:56**
